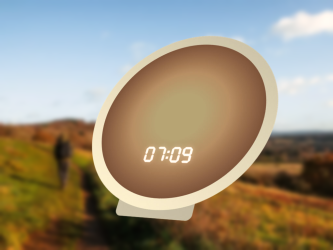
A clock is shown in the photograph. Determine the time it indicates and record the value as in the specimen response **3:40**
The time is **7:09**
